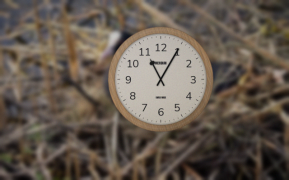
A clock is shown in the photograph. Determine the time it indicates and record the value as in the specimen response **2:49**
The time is **11:05**
